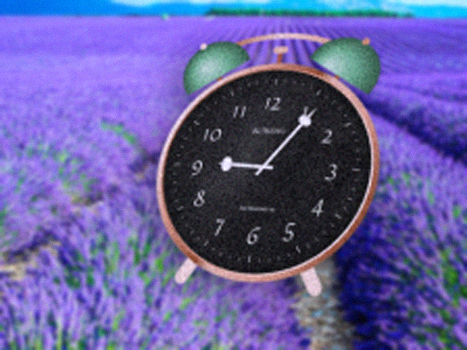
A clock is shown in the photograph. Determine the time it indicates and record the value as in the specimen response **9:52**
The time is **9:06**
